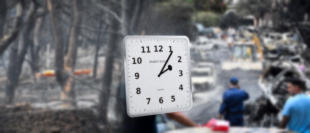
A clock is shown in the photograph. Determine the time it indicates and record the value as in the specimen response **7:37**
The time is **2:06**
